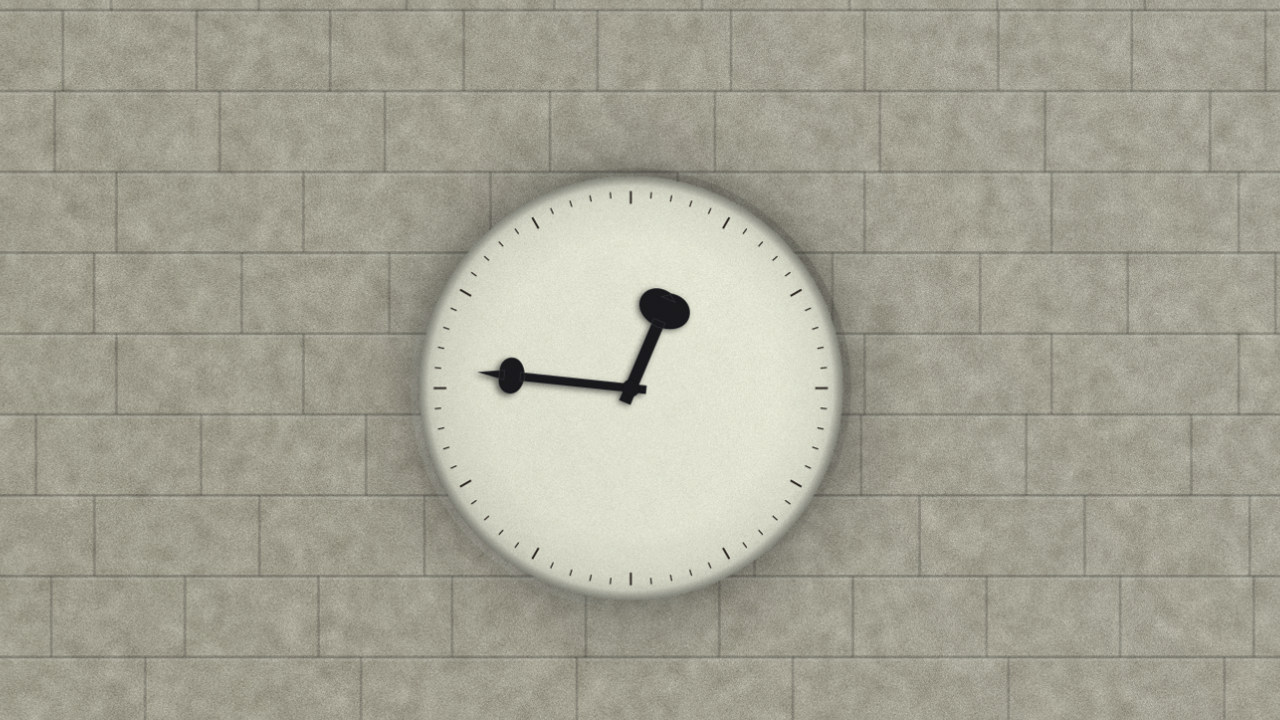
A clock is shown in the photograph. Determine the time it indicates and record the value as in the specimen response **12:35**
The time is **12:46**
